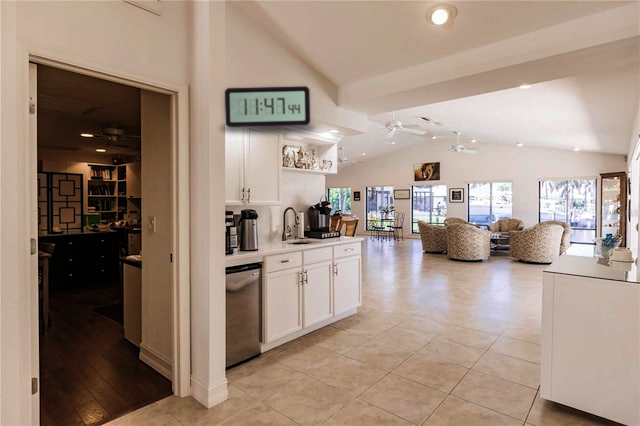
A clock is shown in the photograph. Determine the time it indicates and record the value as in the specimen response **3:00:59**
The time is **11:47:44**
